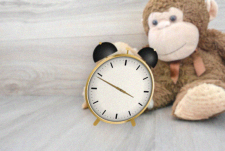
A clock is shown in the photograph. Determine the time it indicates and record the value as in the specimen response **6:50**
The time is **3:49**
